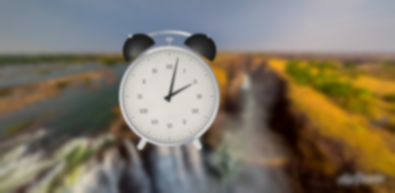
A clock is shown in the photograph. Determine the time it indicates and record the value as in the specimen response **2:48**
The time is **2:02**
